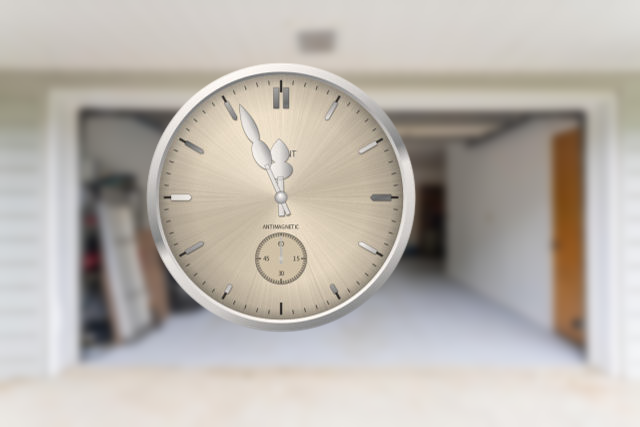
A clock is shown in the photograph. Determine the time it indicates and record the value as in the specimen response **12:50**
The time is **11:56**
